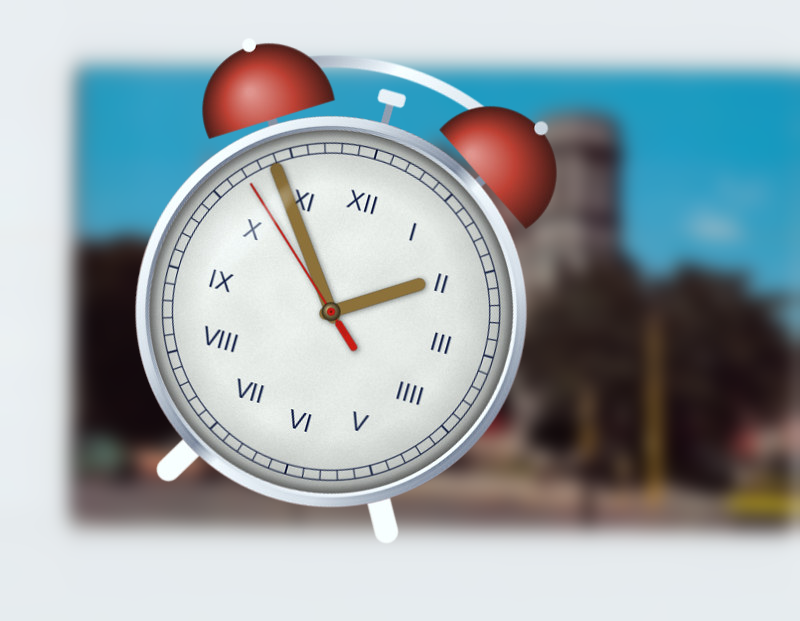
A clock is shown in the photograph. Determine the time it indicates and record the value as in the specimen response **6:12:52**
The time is **1:53:52**
